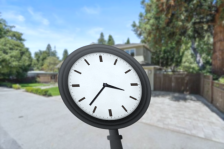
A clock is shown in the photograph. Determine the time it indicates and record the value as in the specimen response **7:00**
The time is **3:37**
